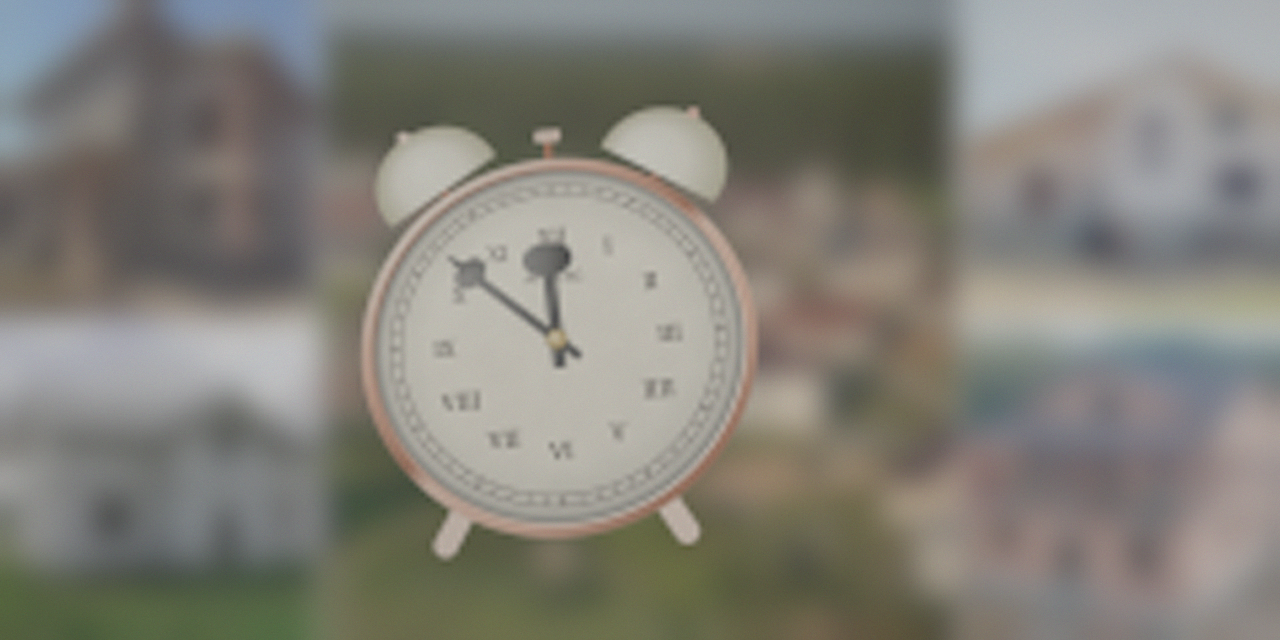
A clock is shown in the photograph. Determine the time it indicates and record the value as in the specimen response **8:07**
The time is **11:52**
